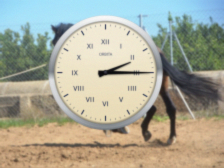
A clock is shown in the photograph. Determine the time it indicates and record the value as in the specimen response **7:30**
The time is **2:15**
